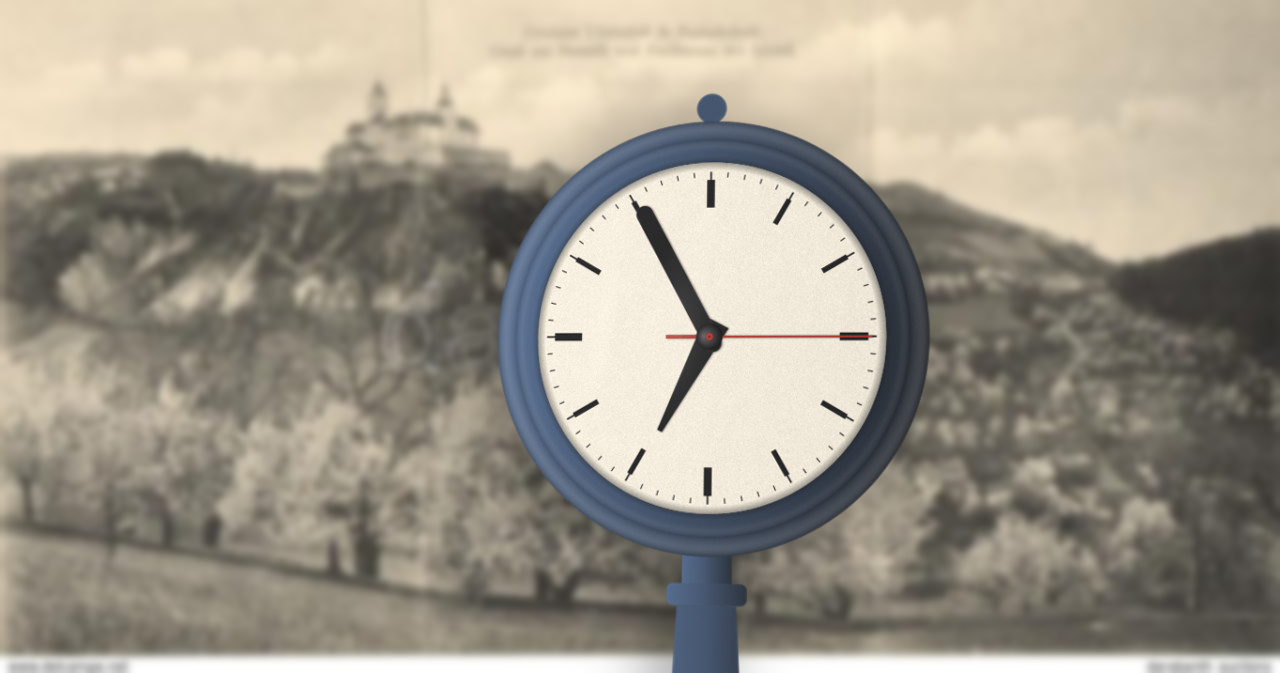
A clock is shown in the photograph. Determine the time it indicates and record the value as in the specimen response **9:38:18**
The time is **6:55:15**
